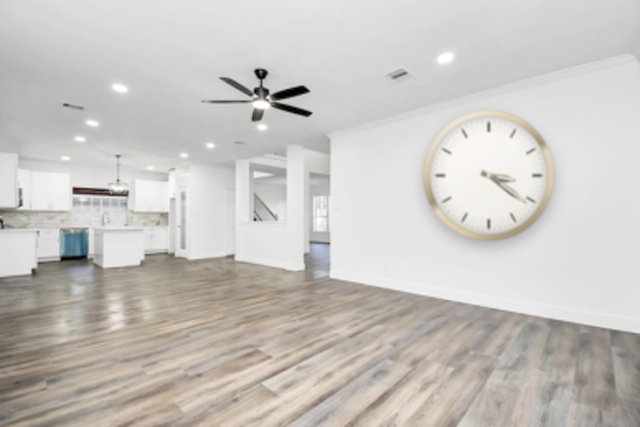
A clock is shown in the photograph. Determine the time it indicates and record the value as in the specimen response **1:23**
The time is **3:21**
